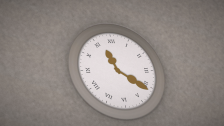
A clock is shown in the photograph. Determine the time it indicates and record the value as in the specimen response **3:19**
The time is **11:21**
